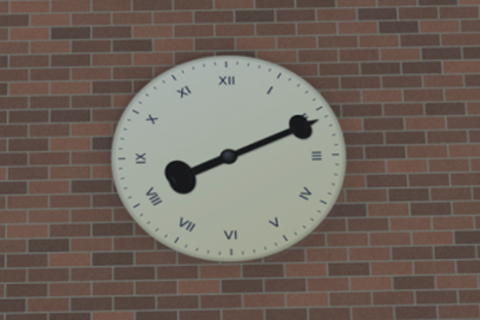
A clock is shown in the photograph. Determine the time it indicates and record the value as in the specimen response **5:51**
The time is **8:11**
